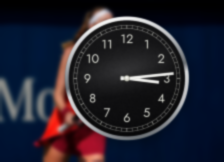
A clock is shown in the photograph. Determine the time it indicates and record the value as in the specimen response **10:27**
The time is **3:14**
